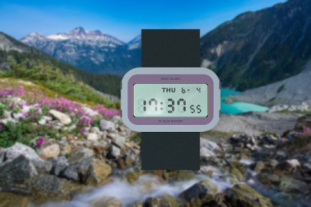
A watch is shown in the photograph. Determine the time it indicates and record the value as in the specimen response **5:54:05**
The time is **17:37:55**
